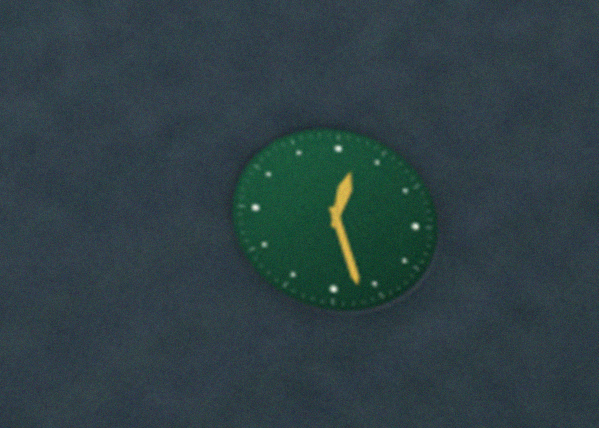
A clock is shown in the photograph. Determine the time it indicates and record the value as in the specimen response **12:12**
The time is **12:27**
